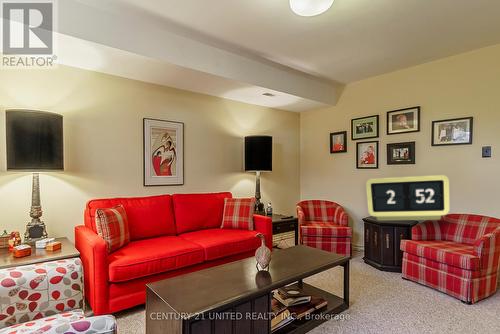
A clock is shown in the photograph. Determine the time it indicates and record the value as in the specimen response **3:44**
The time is **2:52**
